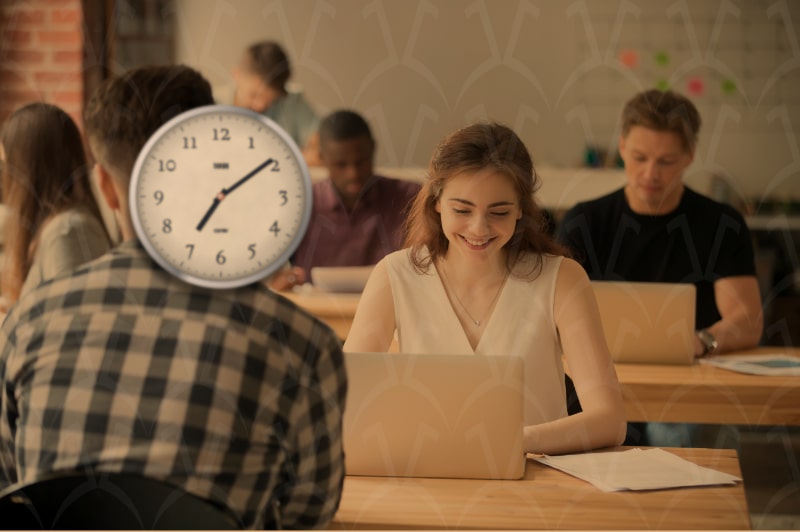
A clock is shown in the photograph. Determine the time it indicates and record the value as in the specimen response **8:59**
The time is **7:09**
